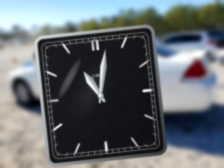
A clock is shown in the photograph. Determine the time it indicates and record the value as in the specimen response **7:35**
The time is **11:02**
